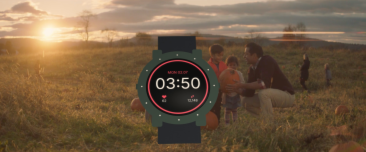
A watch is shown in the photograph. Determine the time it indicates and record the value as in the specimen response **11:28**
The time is **3:50**
